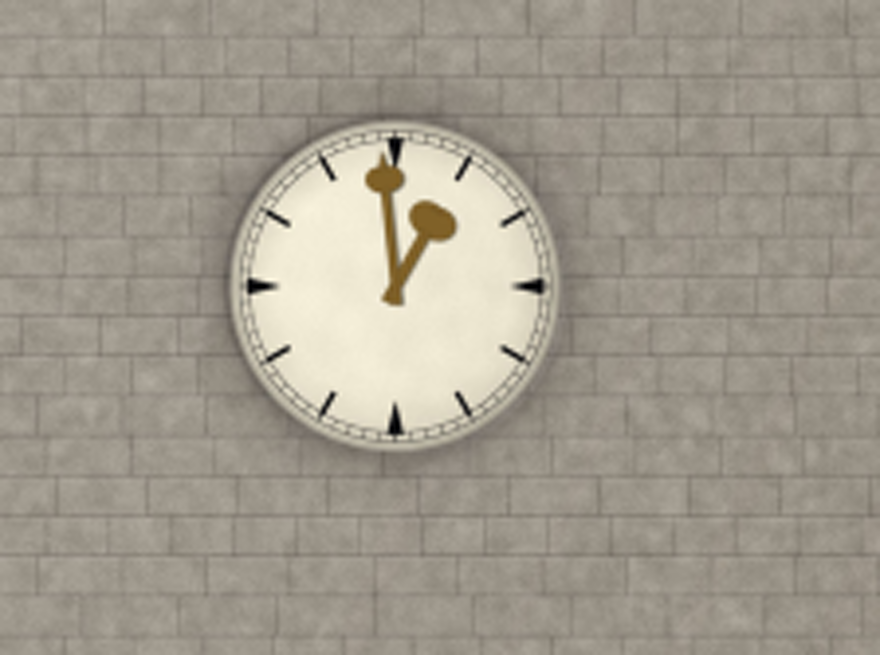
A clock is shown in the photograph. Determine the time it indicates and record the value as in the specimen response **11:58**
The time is **12:59**
